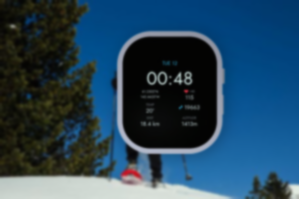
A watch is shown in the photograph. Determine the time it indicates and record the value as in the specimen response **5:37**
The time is **0:48**
